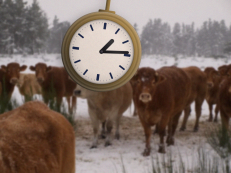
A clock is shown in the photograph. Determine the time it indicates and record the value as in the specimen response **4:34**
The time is **1:14**
